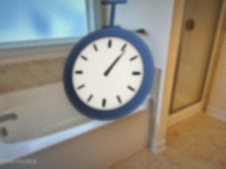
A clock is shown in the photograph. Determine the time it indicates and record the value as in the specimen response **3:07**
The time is **1:06**
